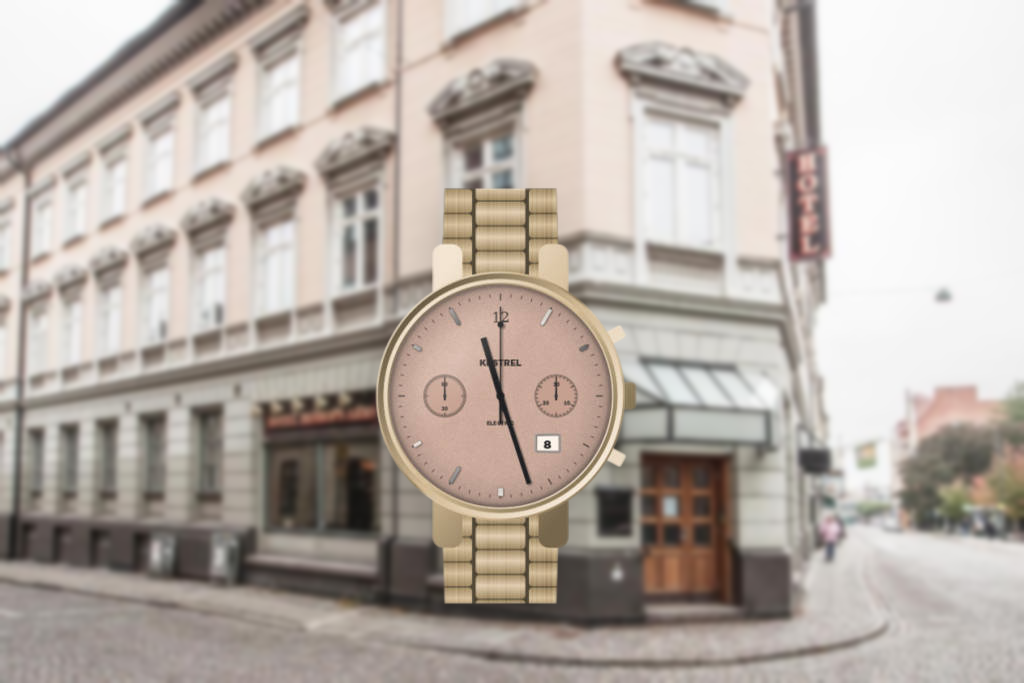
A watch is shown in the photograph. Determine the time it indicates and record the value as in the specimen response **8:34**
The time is **11:27**
